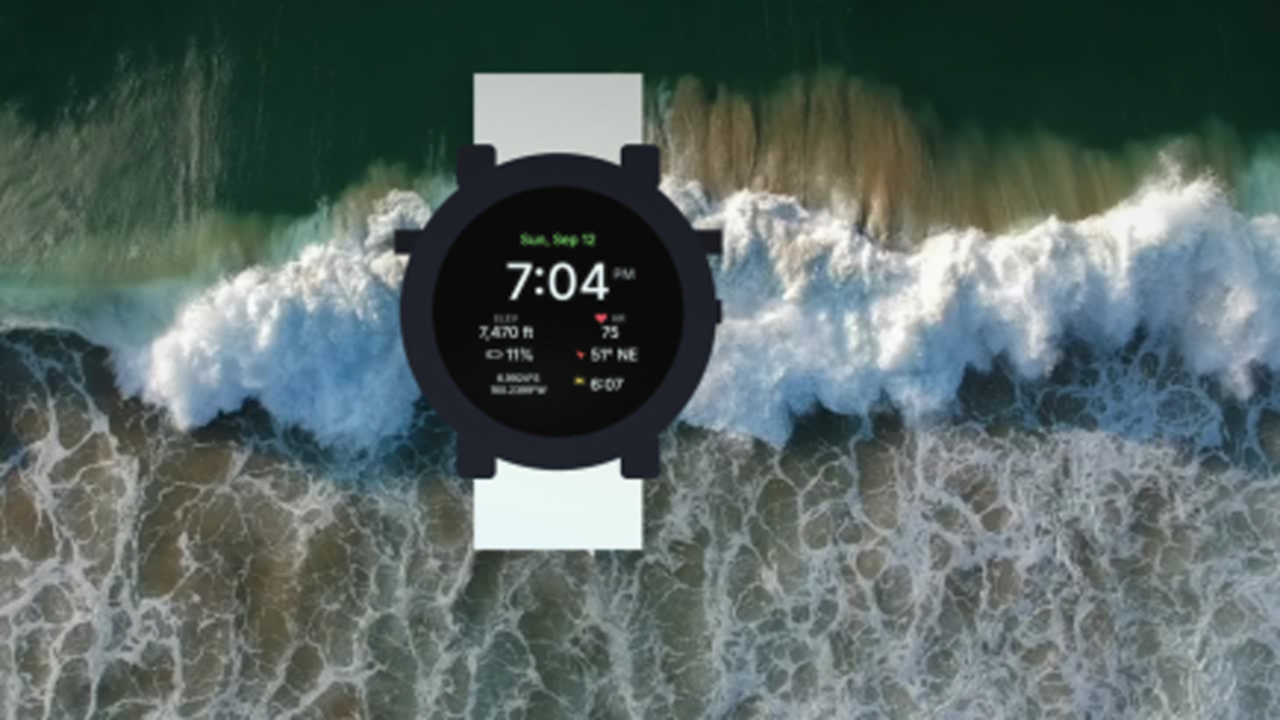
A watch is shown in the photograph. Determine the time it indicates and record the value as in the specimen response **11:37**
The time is **7:04**
